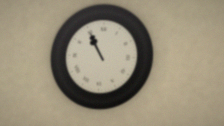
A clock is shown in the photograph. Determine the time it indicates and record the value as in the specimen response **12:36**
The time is **10:55**
